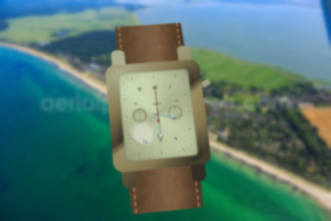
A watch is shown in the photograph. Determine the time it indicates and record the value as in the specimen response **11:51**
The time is **3:30**
